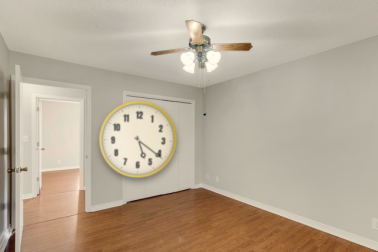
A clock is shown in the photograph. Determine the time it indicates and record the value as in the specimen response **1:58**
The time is **5:21**
